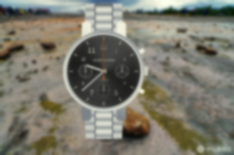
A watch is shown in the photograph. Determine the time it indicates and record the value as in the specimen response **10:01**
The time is **9:38**
